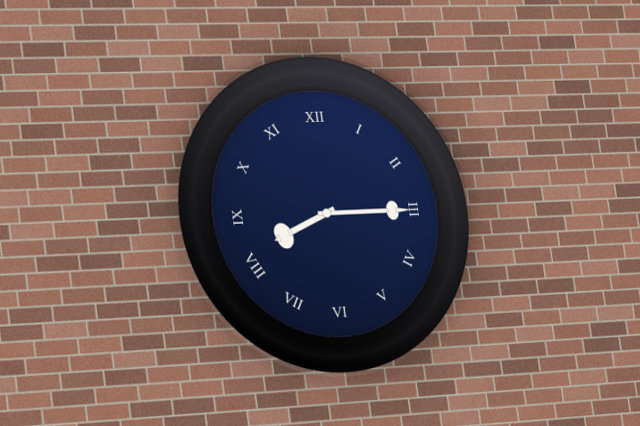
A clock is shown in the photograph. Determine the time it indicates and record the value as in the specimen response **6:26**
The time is **8:15**
